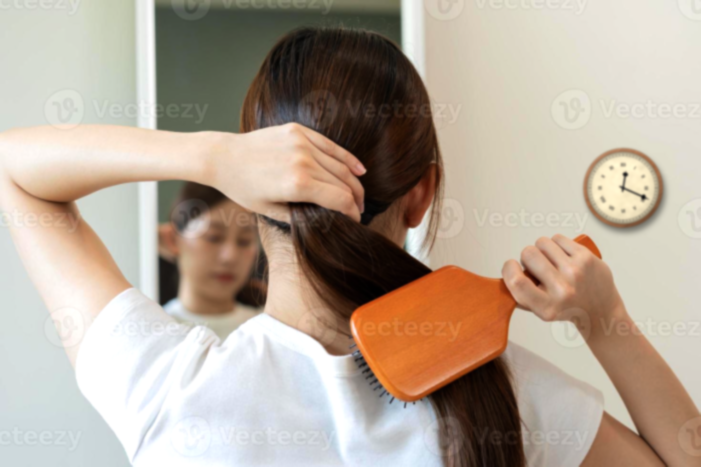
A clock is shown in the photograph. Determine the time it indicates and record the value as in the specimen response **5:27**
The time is **12:19**
